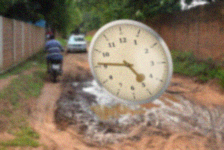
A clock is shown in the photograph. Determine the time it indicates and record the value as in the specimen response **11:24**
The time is **4:46**
